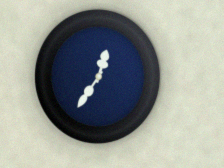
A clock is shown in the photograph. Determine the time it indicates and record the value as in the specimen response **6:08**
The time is **12:36**
